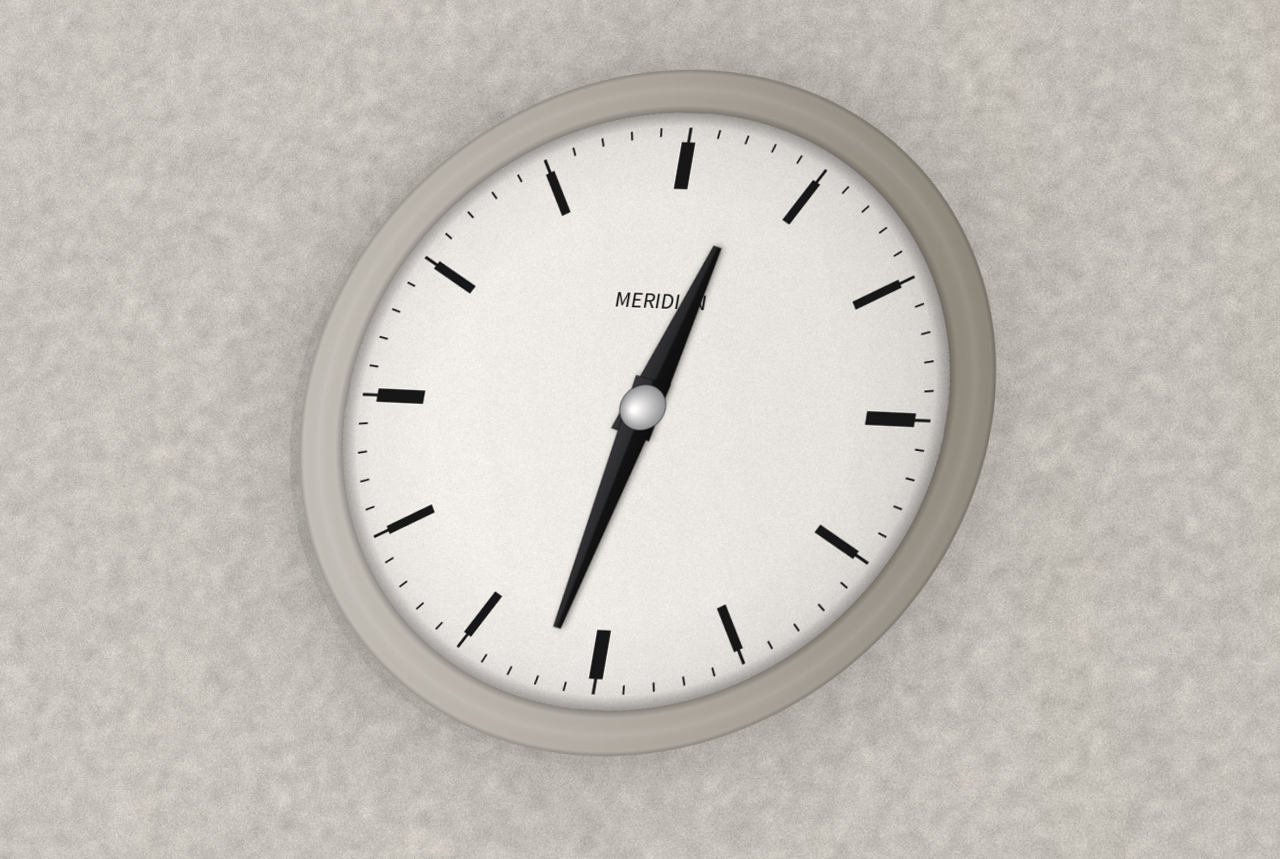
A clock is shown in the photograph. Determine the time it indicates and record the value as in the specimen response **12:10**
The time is **12:32**
